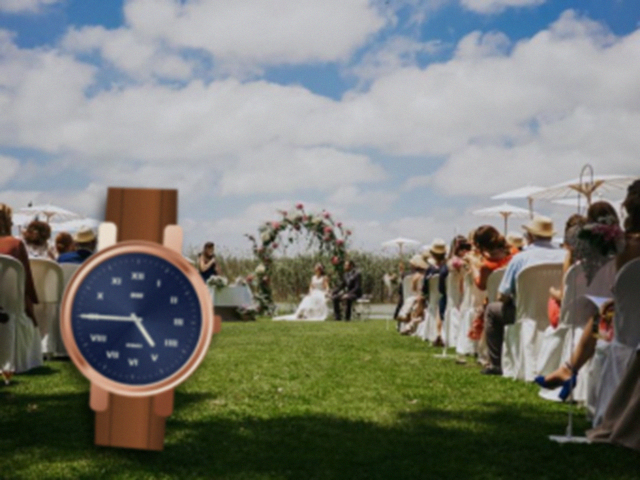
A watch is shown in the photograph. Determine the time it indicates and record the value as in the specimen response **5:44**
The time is **4:45**
